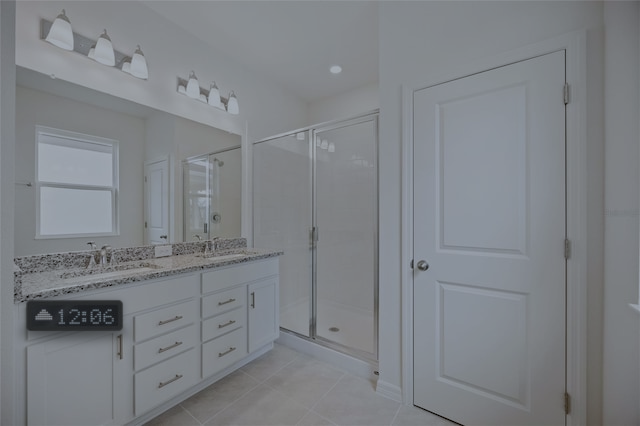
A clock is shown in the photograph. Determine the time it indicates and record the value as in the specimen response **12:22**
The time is **12:06**
